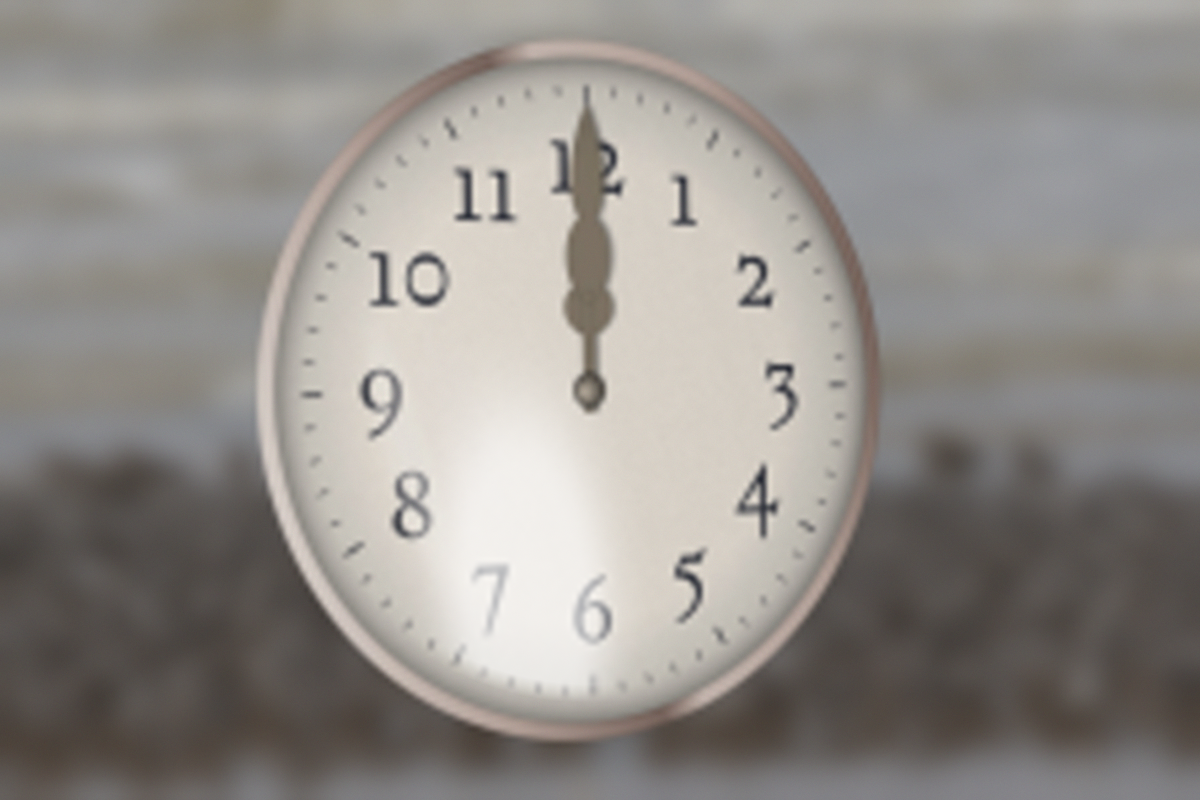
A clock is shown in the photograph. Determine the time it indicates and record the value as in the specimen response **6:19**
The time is **12:00**
